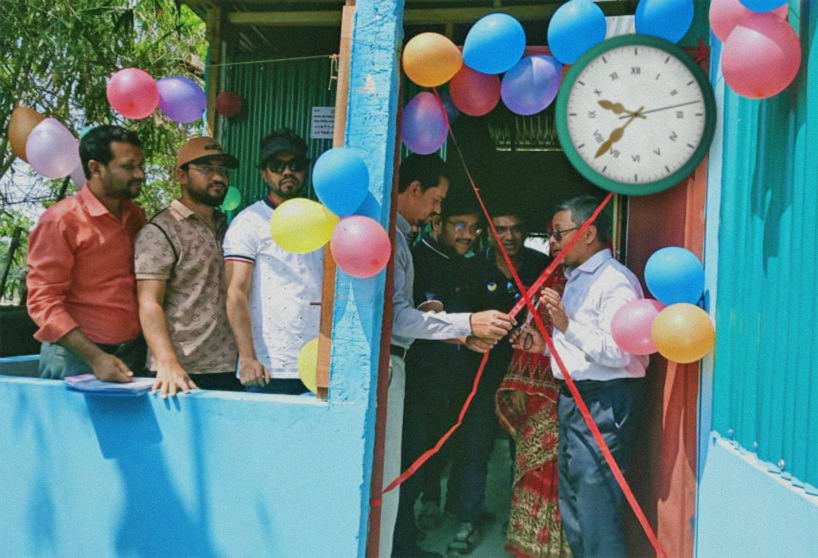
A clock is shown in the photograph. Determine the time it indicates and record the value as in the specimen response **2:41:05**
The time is **9:37:13**
